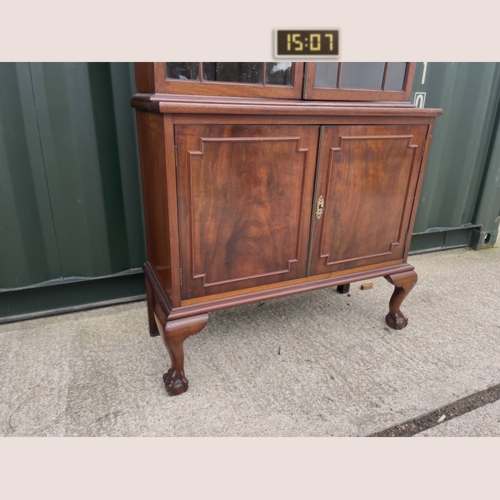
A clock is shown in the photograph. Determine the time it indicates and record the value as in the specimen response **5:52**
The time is **15:07**
